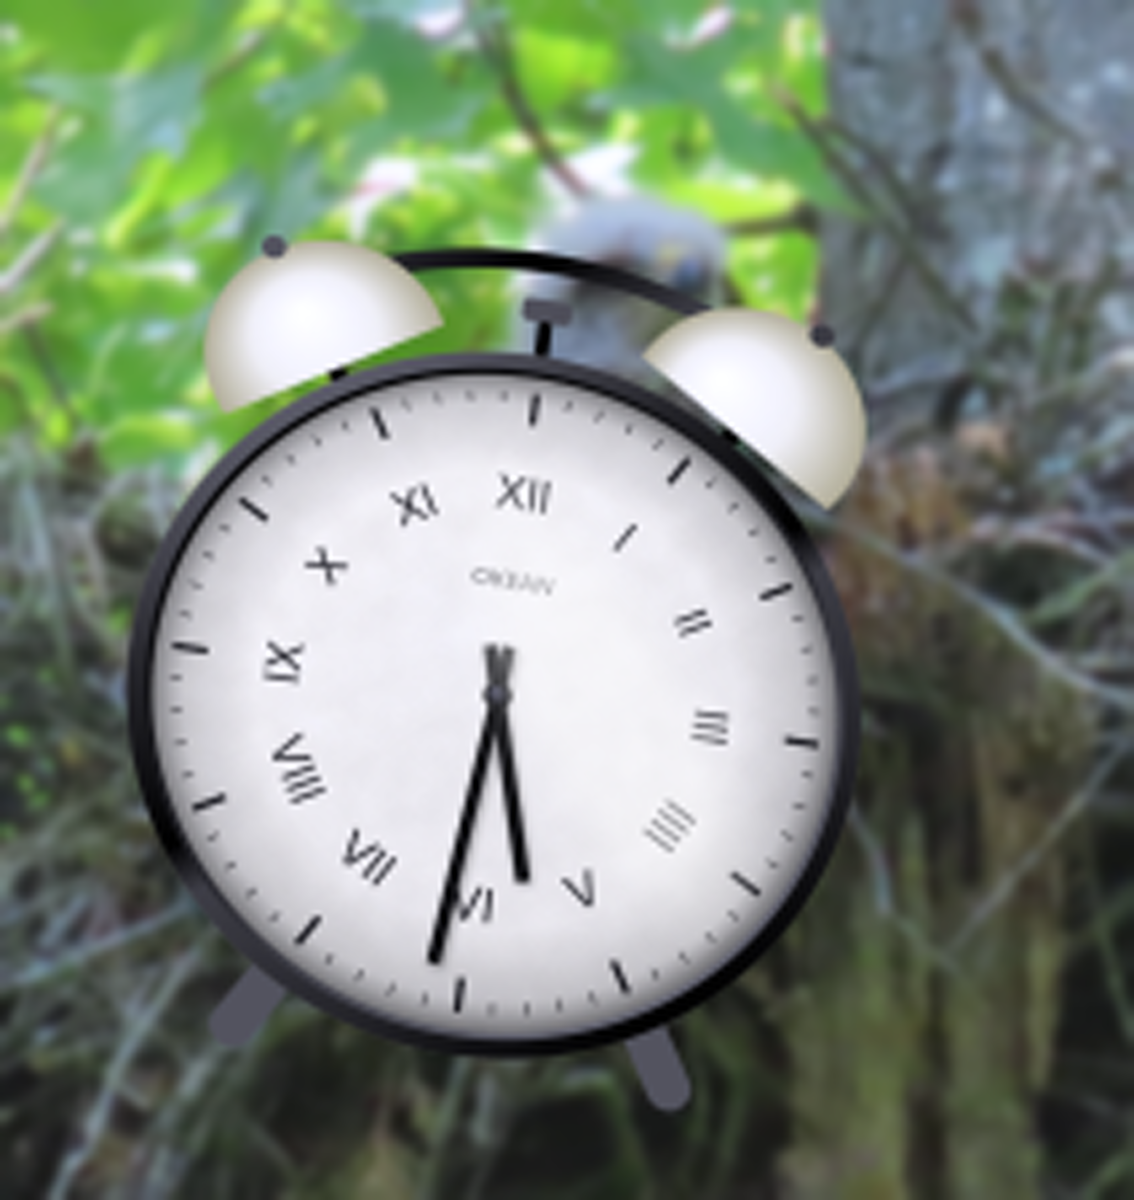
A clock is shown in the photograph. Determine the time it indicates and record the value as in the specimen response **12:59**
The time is **5:31**
